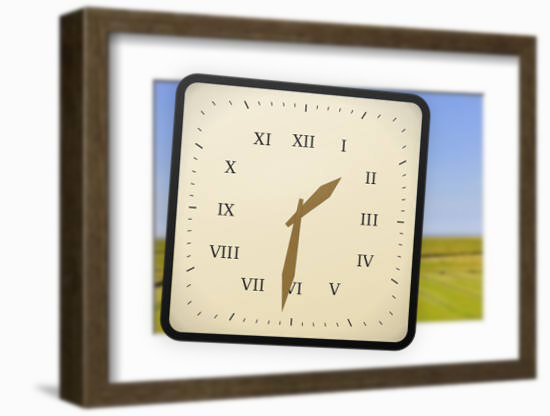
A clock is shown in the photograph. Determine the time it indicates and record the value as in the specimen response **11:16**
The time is **1:31**
